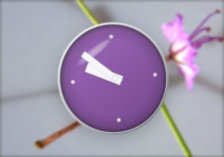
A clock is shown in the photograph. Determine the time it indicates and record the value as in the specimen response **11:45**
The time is **9:52**
